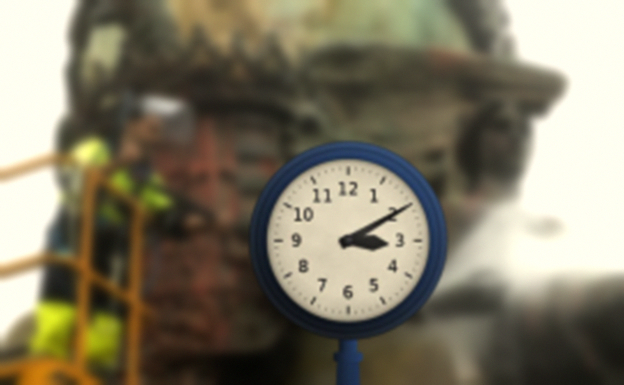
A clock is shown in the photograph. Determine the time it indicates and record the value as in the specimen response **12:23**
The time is **3:10**
